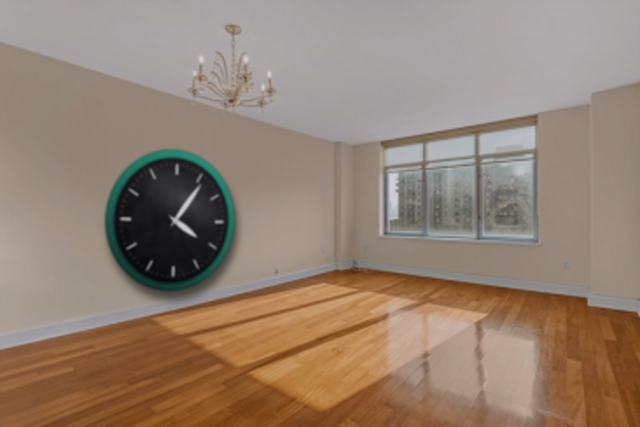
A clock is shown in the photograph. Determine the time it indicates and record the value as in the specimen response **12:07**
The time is **4:06**
